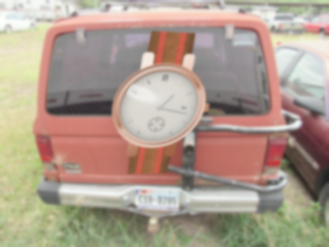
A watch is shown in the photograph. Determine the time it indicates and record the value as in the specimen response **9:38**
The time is **1:17**
